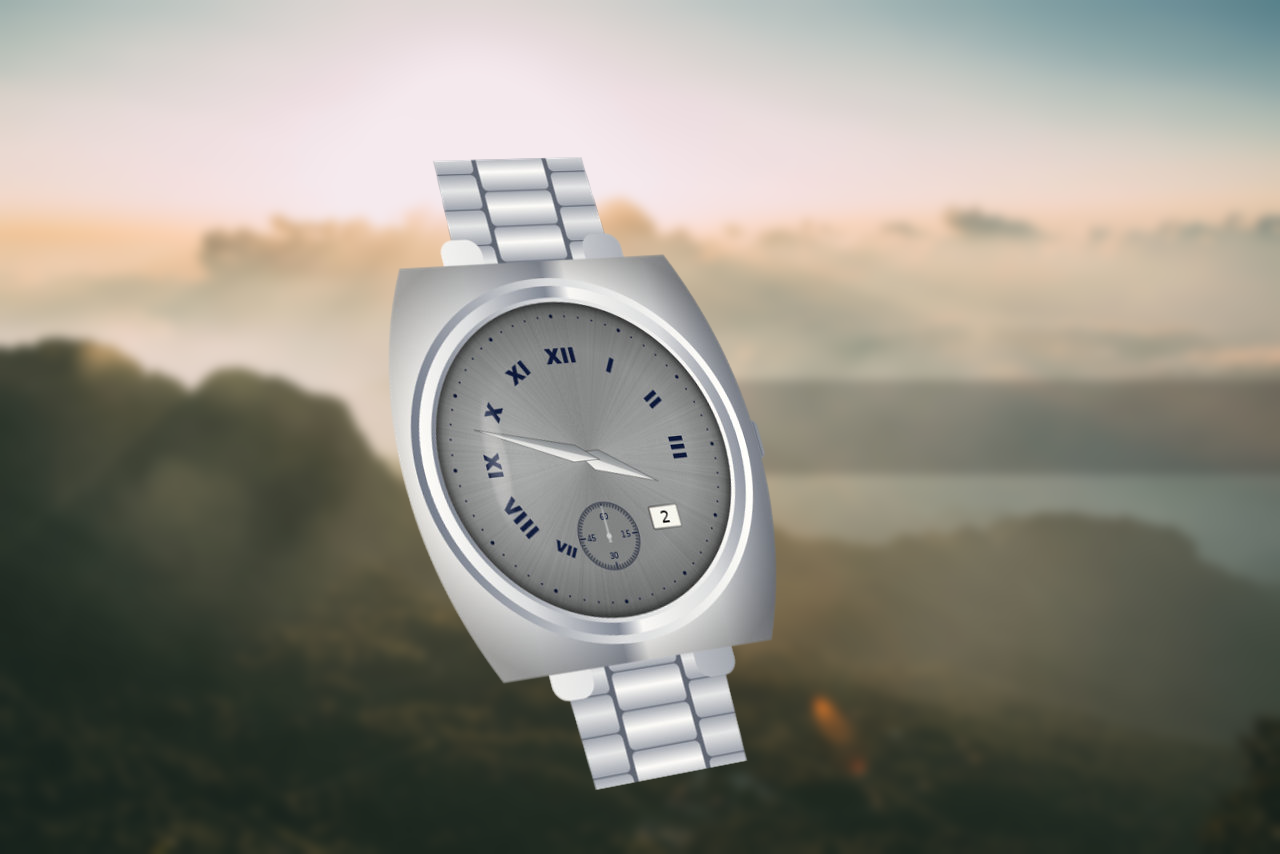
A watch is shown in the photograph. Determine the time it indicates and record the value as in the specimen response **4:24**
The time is **3:48**
